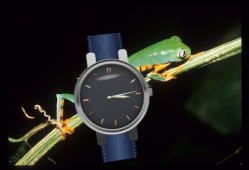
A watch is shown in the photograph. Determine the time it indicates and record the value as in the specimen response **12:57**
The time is **3:14**
